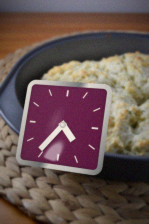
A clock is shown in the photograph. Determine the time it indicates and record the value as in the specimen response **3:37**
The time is **4:36**
